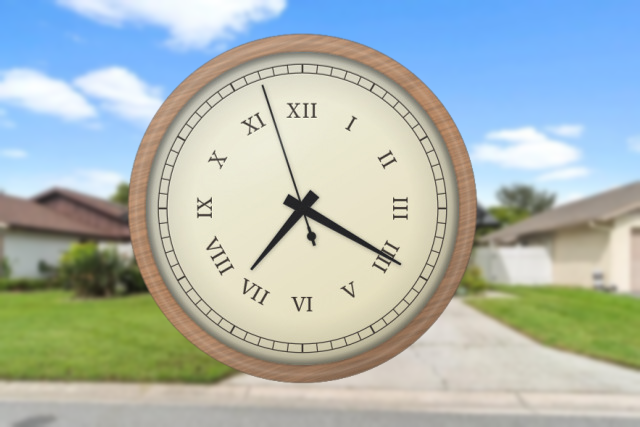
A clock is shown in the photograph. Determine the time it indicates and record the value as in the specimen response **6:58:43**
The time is **7:19:57**
